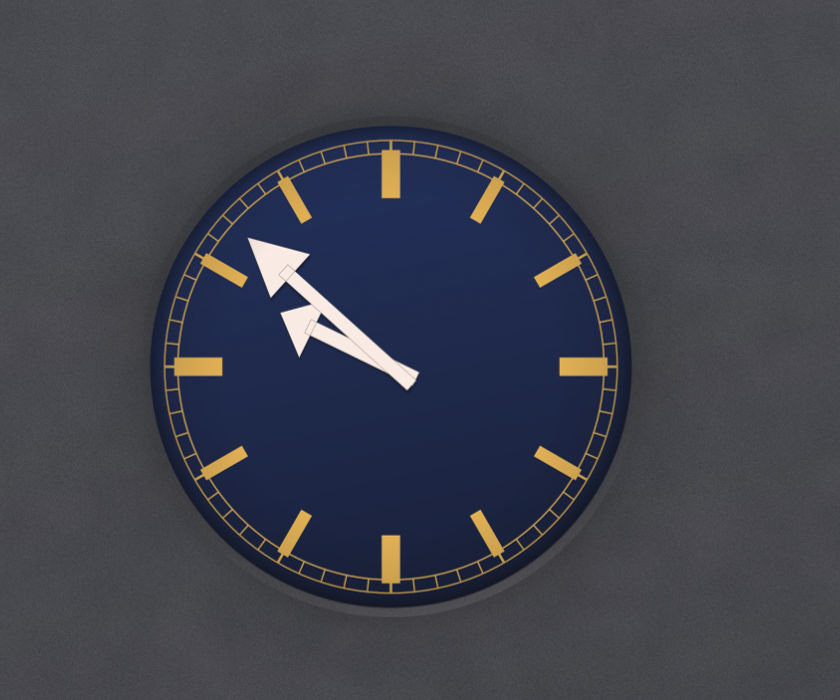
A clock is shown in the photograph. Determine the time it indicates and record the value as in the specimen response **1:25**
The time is **9:52**
